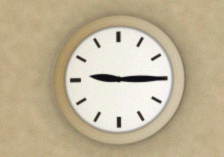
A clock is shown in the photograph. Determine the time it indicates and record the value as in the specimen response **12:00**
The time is **9:15**
